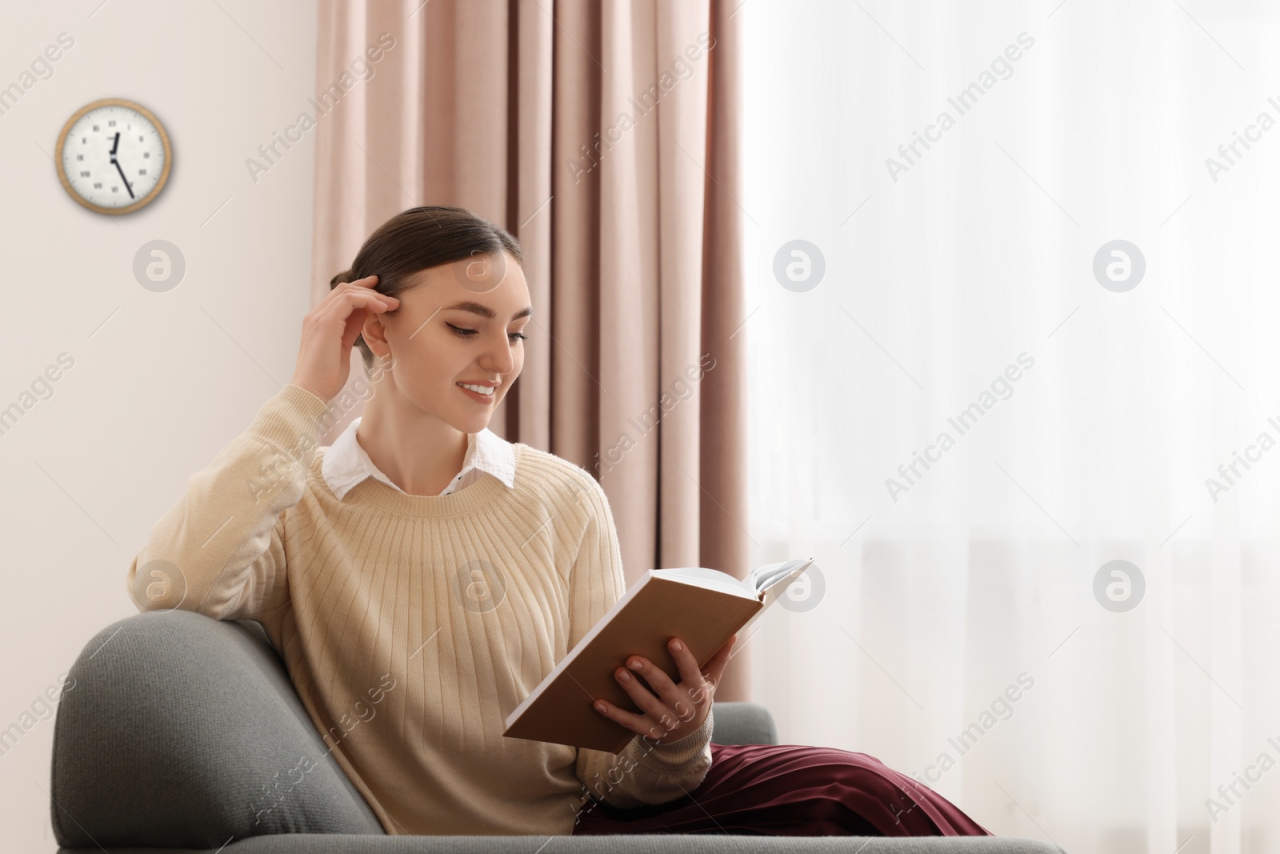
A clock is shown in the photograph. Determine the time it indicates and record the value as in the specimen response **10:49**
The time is **12:26**
